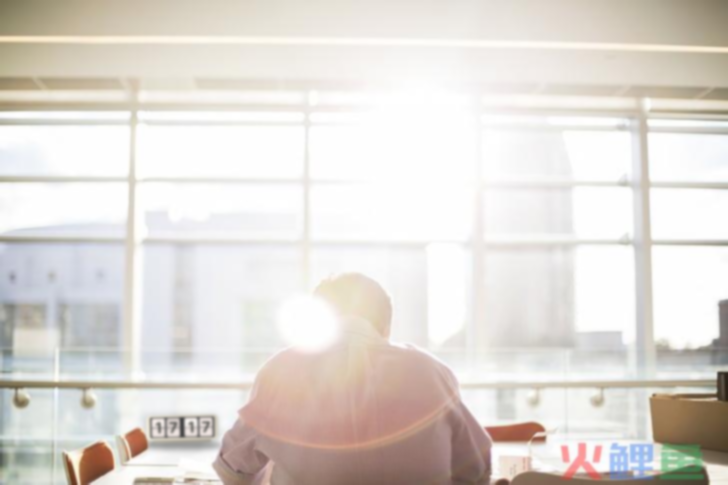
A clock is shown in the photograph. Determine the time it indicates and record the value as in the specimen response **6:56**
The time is **17:17**
